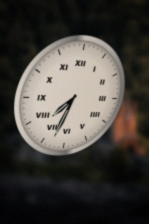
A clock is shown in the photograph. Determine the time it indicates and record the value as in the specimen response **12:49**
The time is **7:33**
